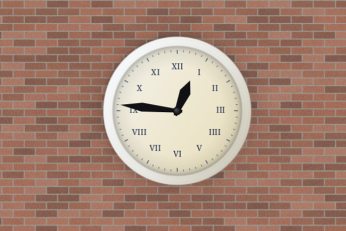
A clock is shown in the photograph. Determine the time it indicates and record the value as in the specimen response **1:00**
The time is **12:46**
